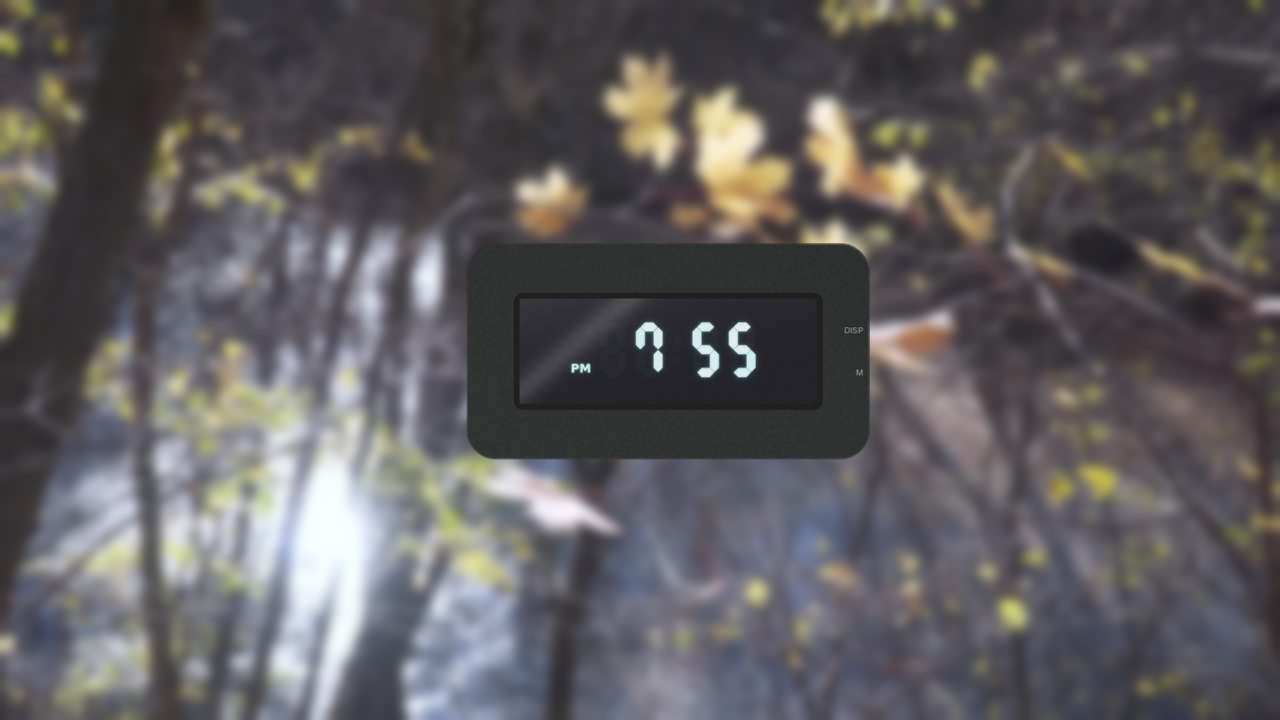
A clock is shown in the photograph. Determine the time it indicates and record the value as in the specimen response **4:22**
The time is **7:55**
